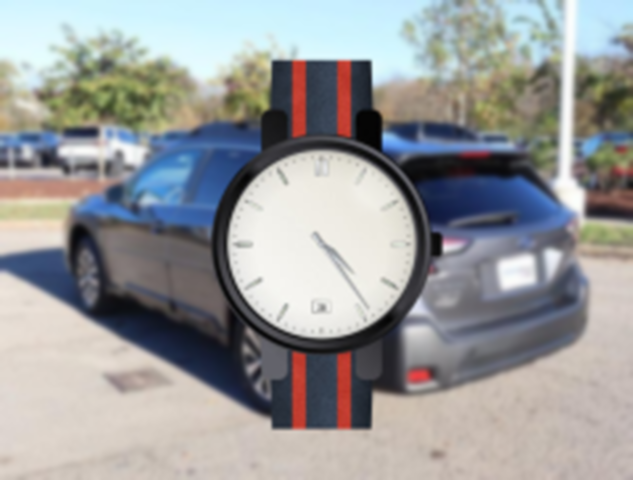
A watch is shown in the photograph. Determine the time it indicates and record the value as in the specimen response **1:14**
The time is **4:24**
